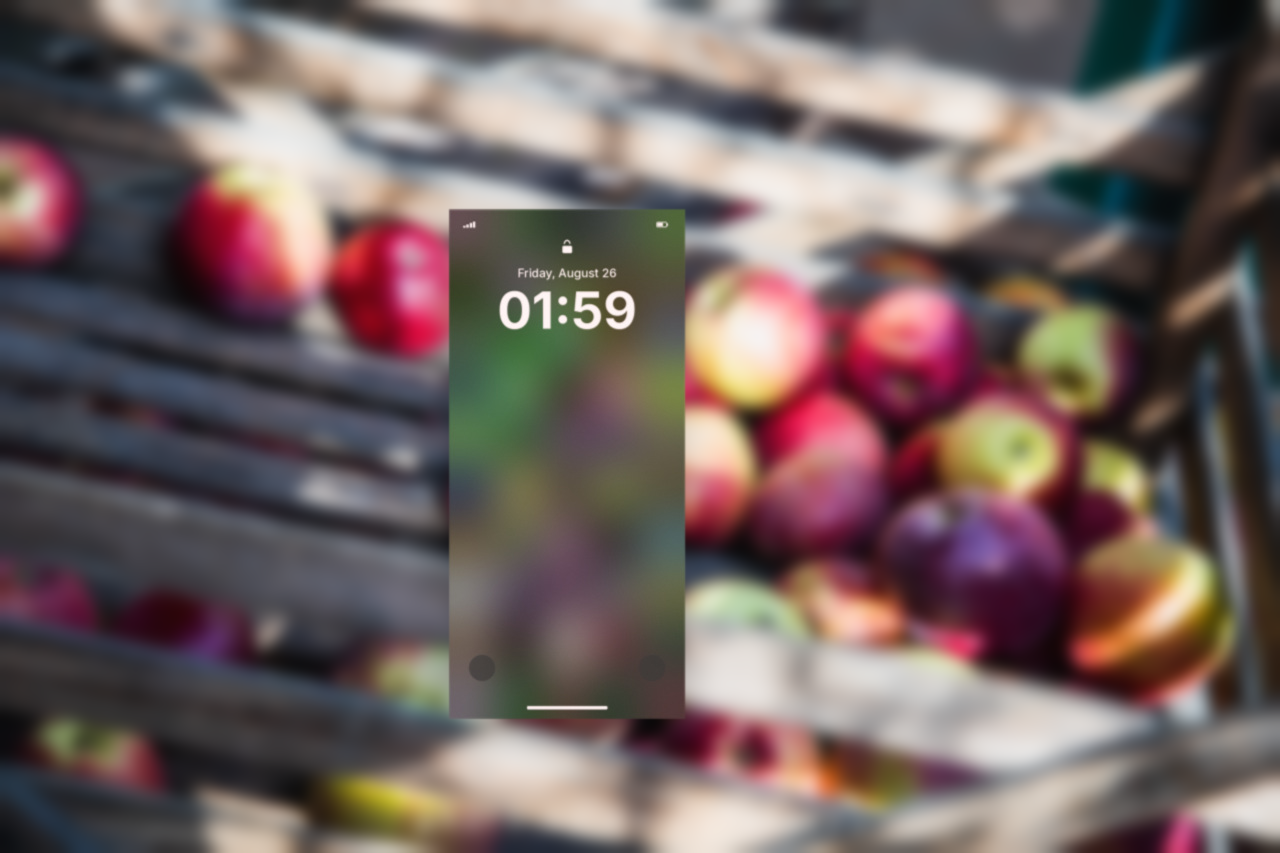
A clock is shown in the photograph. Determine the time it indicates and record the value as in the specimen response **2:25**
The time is **1:59**
